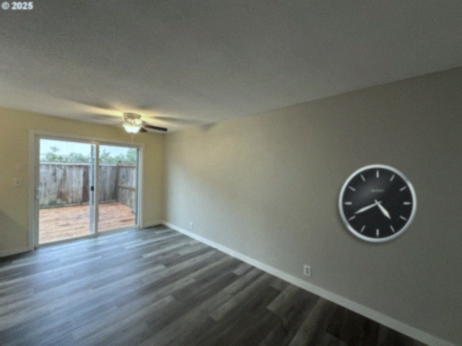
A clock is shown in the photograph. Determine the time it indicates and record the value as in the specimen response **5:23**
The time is **4:41**
